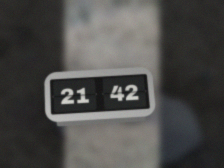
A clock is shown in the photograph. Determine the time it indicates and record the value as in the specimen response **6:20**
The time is **21:42**
